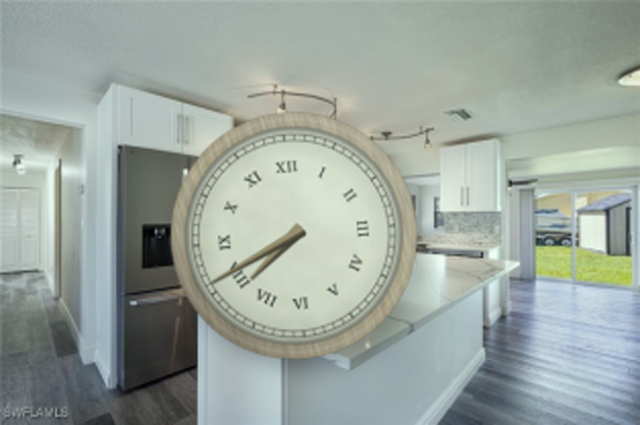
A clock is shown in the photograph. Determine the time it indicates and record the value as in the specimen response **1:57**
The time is **7:41**
